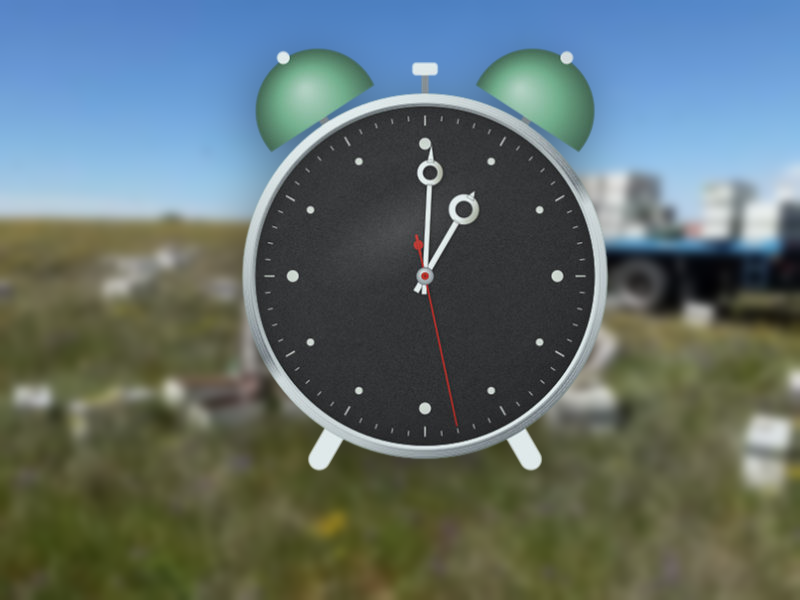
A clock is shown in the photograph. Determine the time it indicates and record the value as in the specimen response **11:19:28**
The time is **1:00:28**
